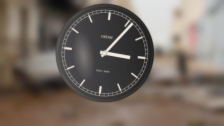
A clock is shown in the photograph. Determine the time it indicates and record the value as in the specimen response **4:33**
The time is **3:06**
